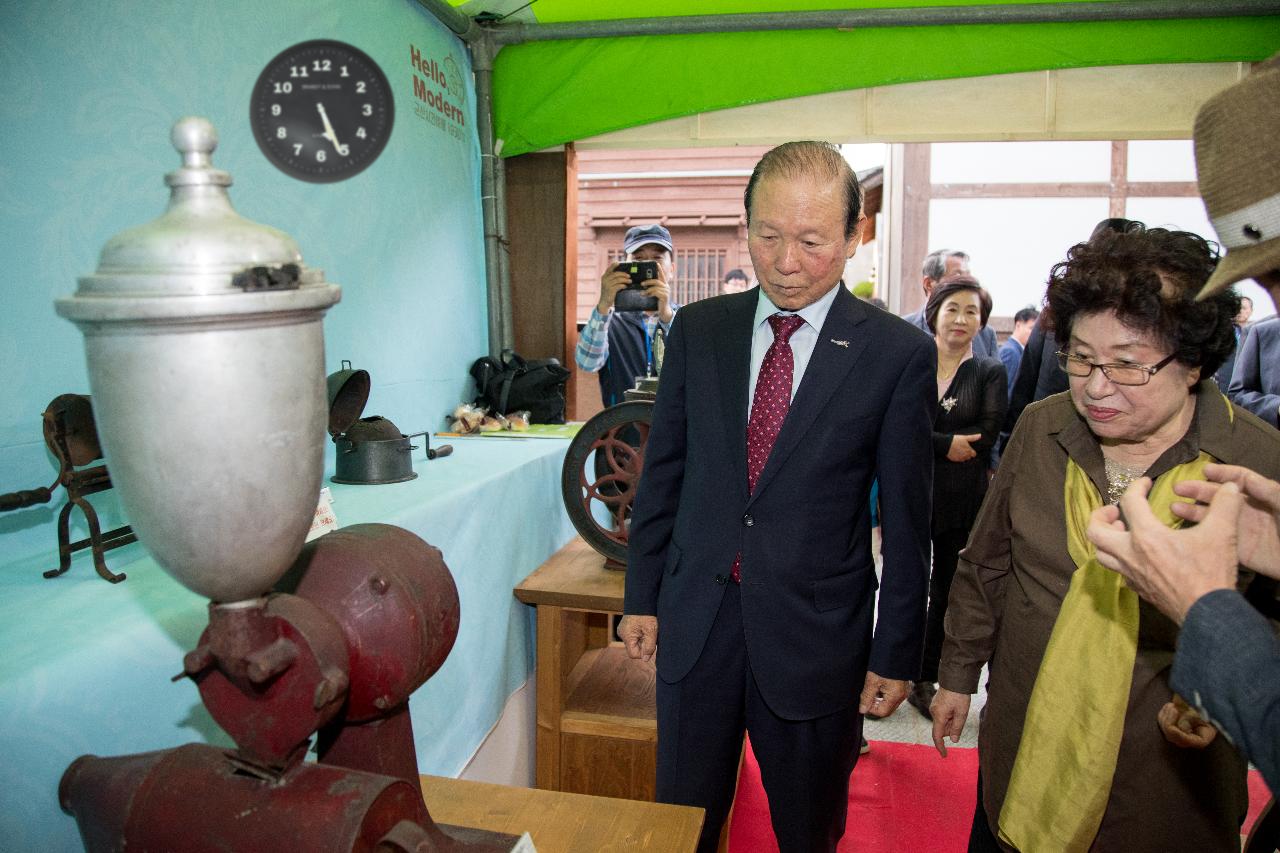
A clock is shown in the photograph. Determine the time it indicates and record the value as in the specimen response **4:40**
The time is **5:26**
